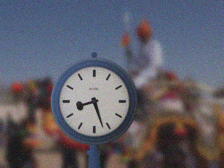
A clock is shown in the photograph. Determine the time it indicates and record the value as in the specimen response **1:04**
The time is **8:27**
